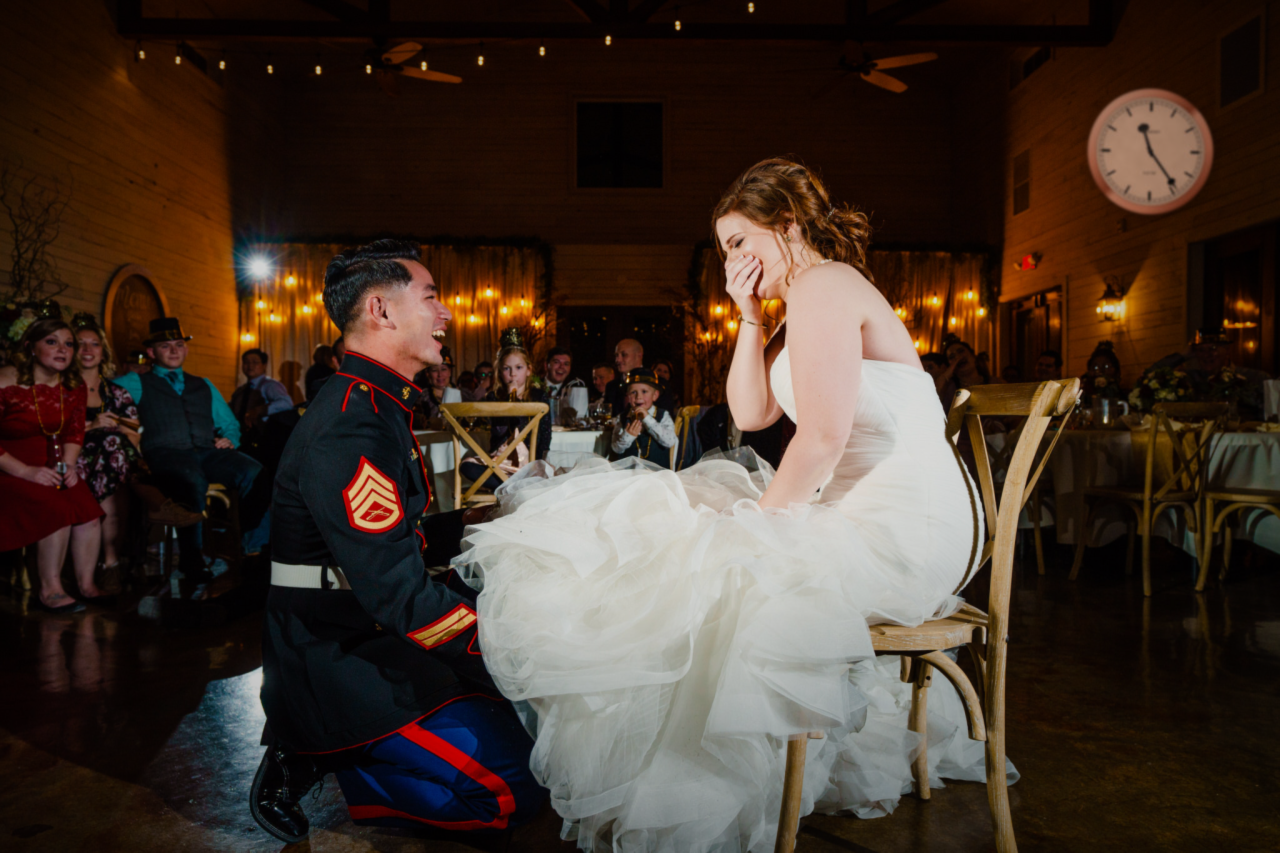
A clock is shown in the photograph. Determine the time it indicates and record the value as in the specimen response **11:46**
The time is **11:24**
